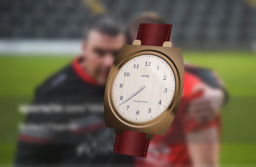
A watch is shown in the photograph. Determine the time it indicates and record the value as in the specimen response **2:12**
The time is **7:38**
